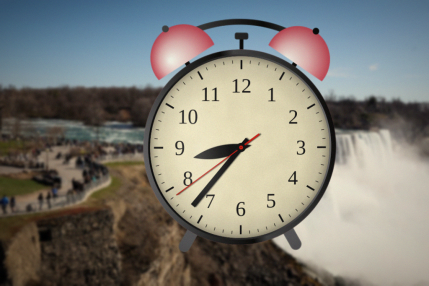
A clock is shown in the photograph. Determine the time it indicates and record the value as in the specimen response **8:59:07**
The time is **8:36:39**
